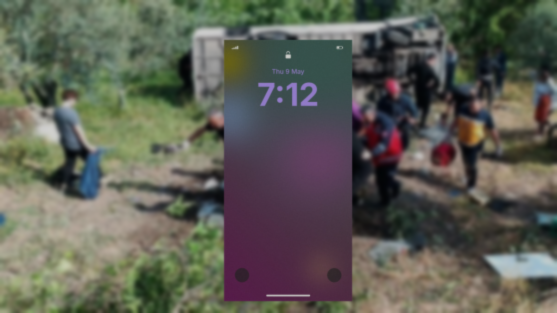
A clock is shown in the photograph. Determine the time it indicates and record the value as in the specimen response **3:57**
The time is **7:12**
